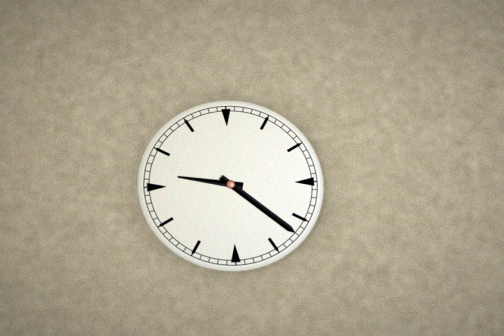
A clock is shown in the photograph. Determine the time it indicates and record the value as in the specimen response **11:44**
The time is **9:22**
